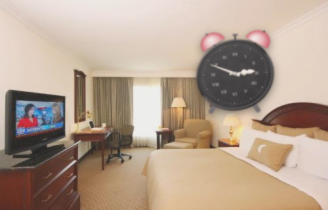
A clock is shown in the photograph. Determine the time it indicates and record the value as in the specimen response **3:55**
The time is **2:49**
